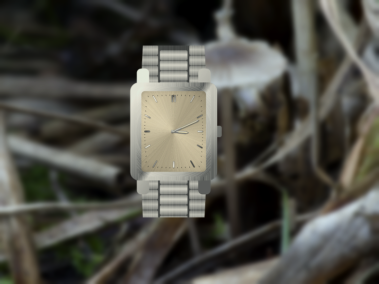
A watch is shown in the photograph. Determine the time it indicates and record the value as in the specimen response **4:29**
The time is **3:11**
